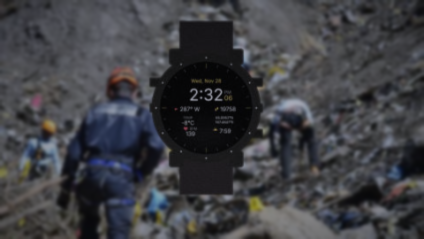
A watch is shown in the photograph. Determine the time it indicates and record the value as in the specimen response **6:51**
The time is **2:32**
